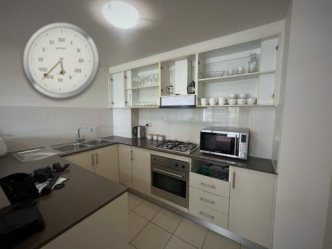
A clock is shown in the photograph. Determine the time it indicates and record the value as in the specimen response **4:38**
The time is **5:37**
